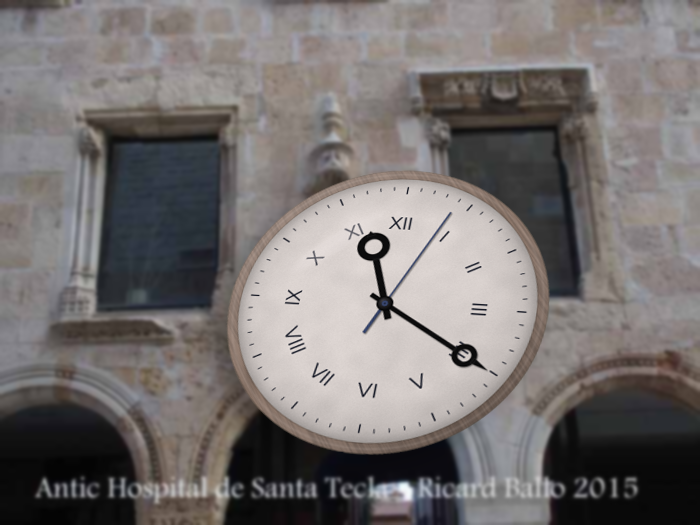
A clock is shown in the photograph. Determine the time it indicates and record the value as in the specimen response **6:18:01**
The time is **11:20:04**
